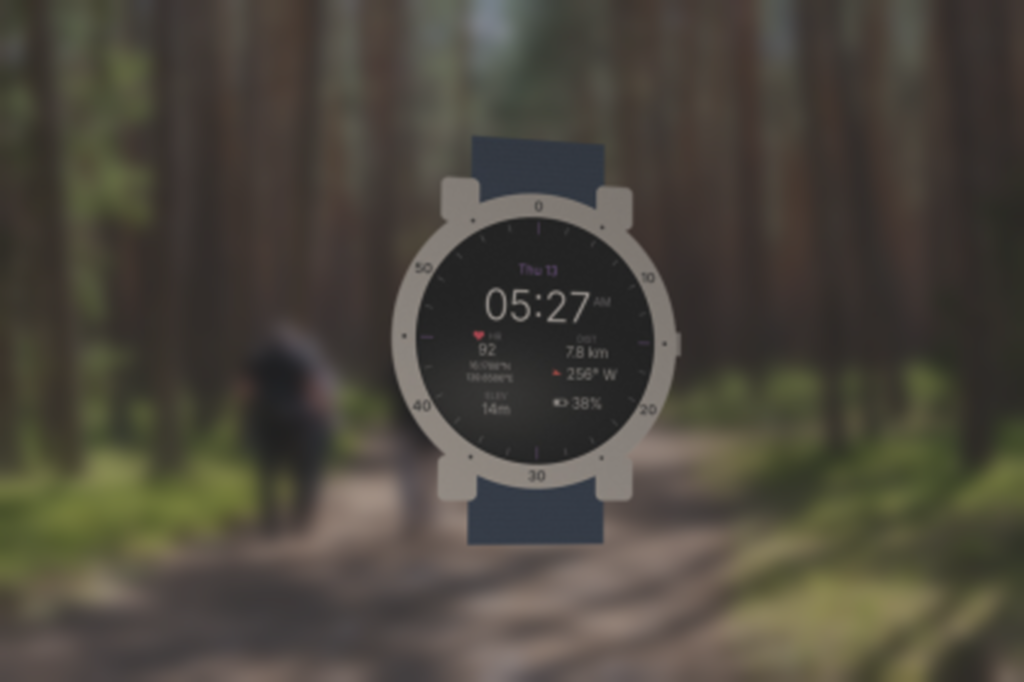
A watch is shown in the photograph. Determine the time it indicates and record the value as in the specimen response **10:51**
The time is **5:27**
